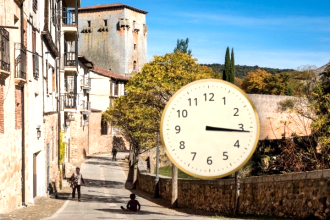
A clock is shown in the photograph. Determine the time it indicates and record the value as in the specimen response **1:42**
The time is **3:16**
